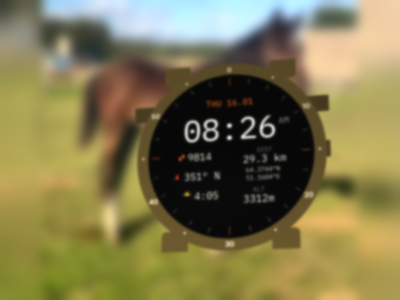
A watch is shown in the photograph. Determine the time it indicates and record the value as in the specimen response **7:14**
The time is **8:26**
